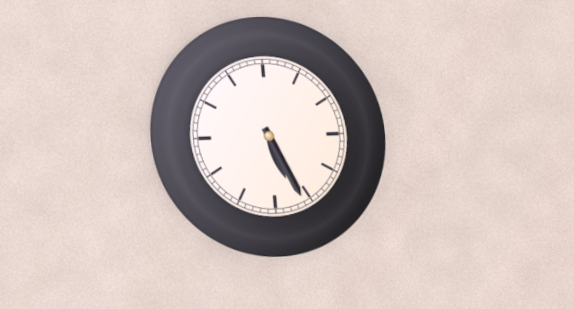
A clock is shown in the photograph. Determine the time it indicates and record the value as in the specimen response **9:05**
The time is **5:26**
